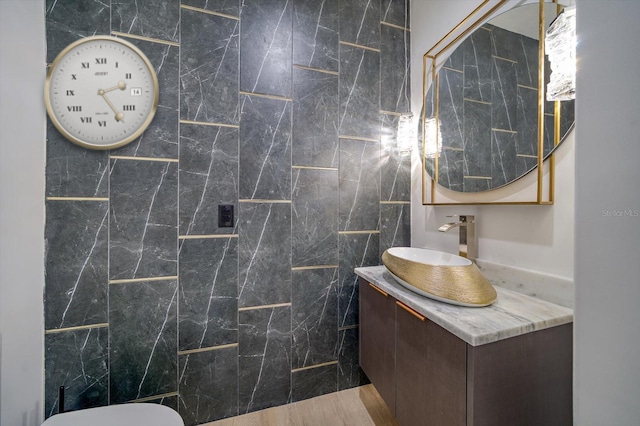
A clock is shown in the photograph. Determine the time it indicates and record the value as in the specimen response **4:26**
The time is **2:24**
